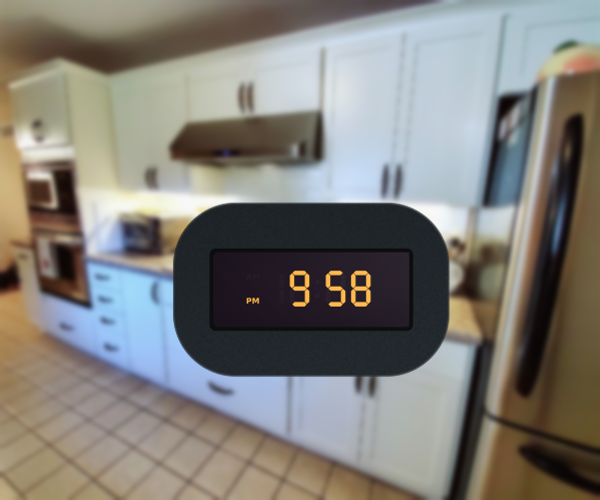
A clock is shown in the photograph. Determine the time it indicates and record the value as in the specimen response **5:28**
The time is **9:58**
